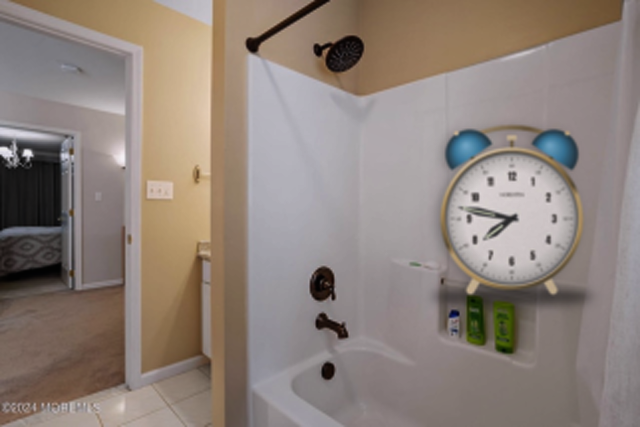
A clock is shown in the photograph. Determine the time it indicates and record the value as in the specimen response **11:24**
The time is **7:47**
